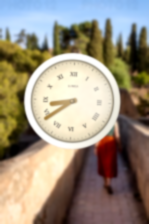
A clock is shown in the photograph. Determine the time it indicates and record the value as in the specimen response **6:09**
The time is **8:39**
